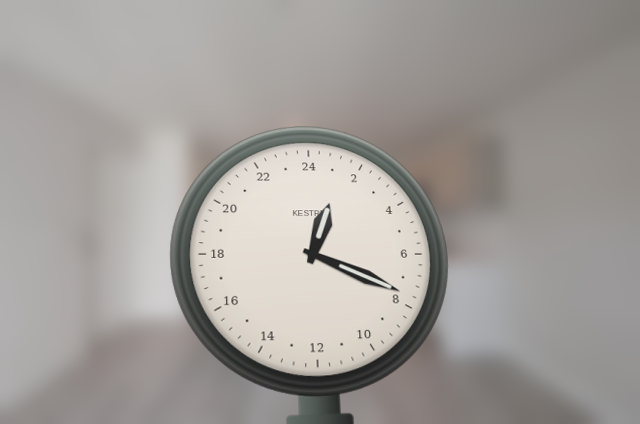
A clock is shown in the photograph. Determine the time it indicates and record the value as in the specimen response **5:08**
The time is **1:19**
